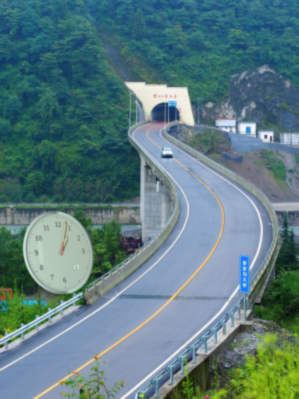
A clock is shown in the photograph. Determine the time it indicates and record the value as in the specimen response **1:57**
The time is **1:03**
